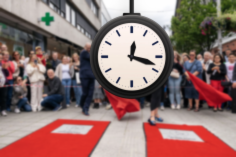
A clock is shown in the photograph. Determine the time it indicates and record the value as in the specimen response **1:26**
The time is **12:18**
